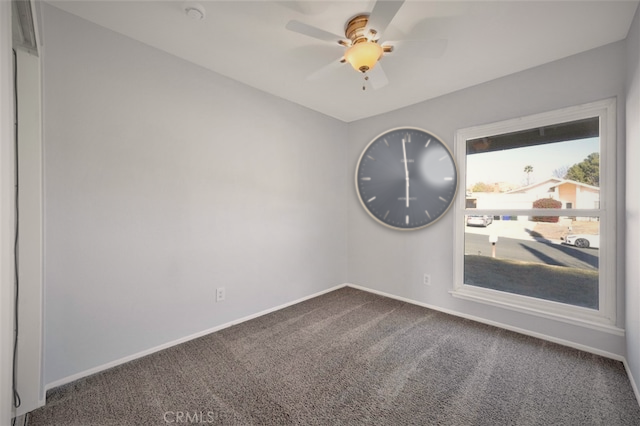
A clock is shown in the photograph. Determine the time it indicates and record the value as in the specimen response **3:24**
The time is **5:59**
